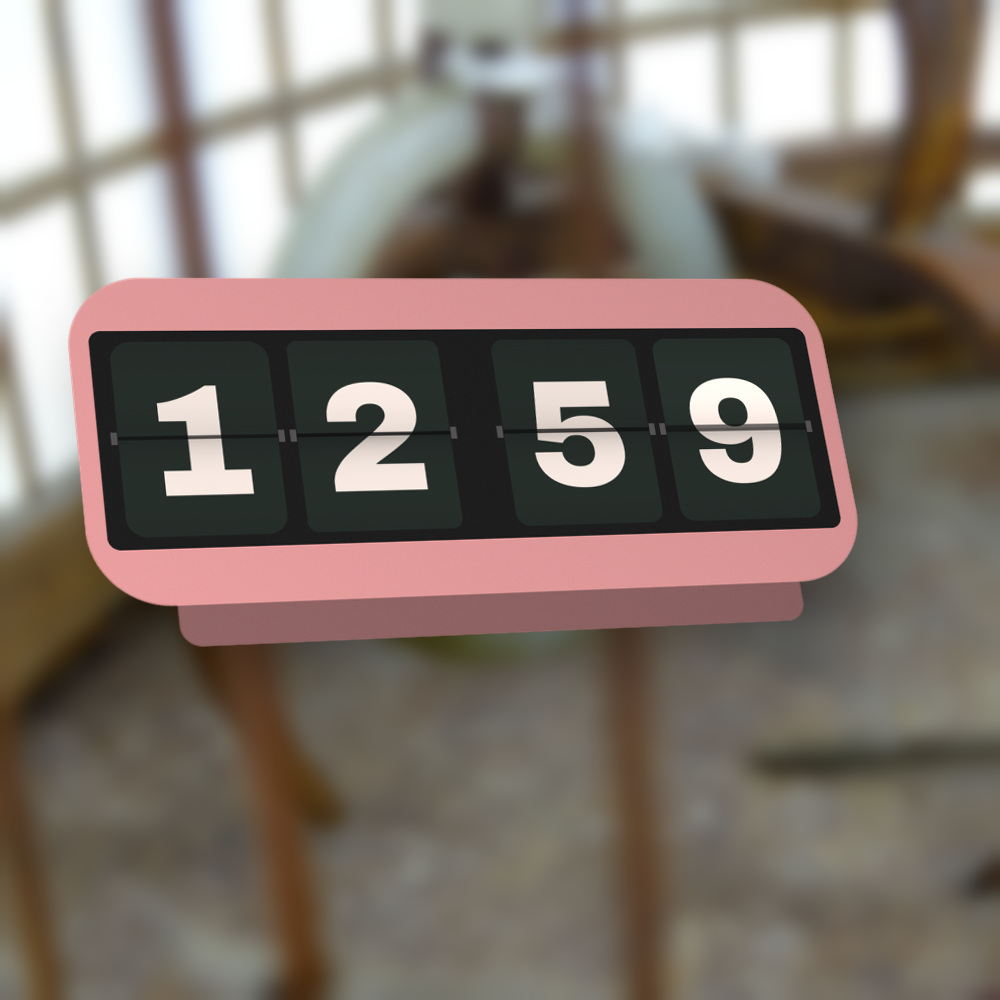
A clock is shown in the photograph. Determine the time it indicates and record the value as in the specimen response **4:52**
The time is **12:59**
